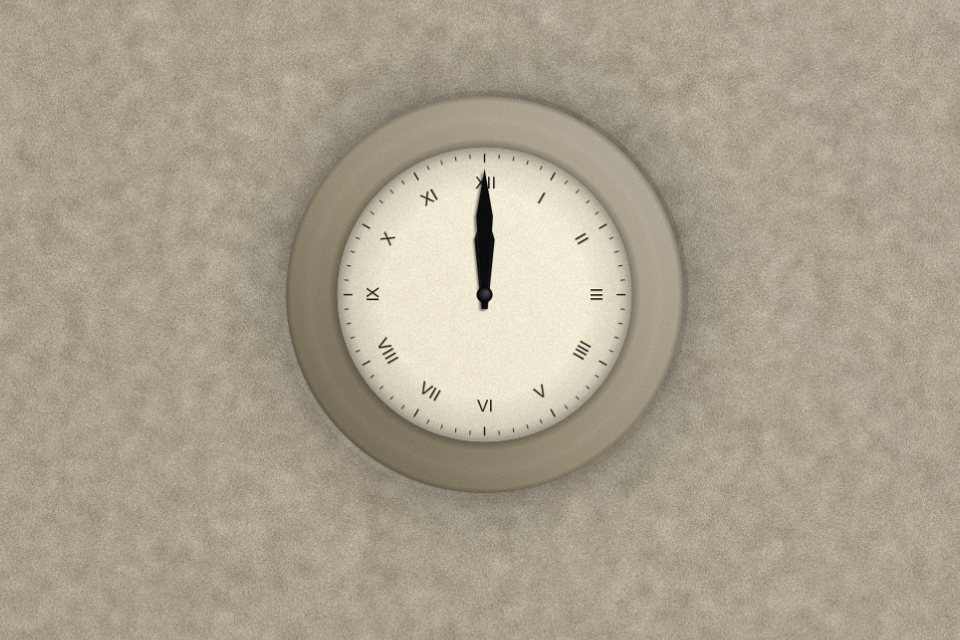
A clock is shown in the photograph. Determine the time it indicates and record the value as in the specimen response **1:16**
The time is **12:00**
